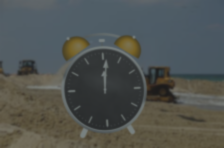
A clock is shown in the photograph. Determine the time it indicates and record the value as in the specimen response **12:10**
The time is **12:01**
